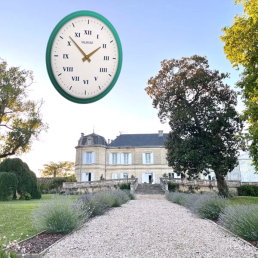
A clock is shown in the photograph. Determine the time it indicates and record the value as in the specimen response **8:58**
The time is **1:52**
